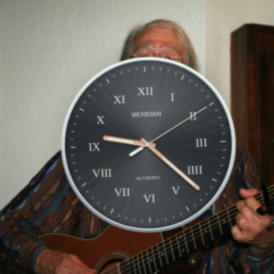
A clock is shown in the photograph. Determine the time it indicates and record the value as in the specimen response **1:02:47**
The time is **9:22:10**
